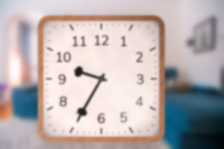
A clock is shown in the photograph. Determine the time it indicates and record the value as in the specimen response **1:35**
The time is **9:35**
